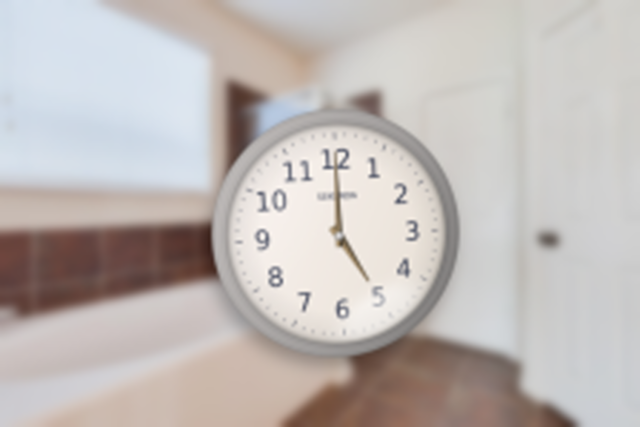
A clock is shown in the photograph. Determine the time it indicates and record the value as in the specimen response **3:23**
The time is **5:00**
